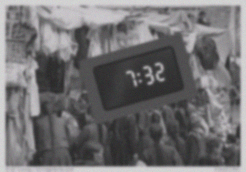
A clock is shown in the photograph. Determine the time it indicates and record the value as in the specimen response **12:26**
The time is **7:32**
